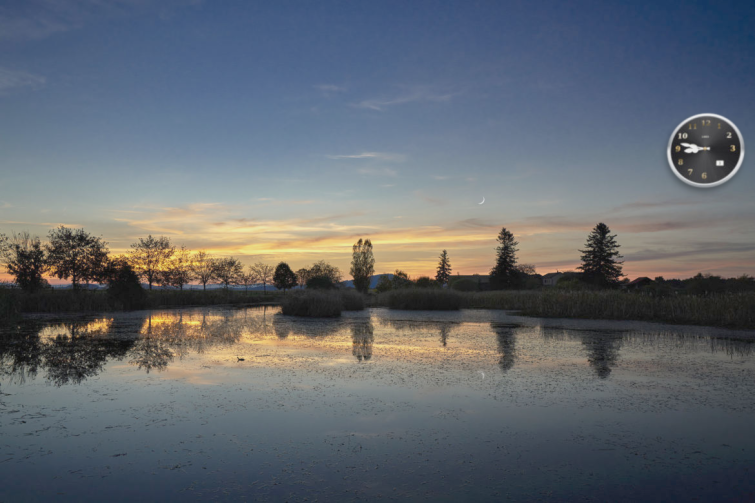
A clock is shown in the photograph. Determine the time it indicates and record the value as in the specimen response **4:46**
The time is **8:47**
